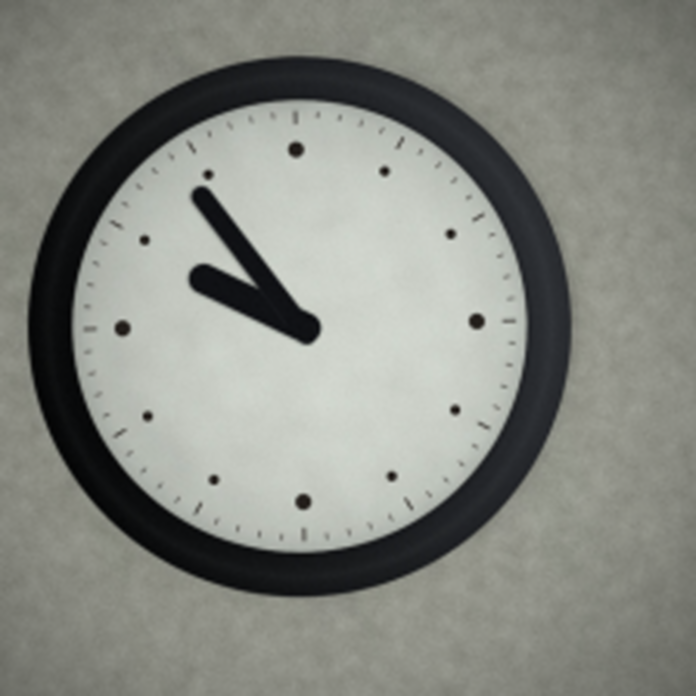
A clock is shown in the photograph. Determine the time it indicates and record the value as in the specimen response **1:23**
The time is **9:54**
